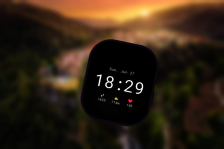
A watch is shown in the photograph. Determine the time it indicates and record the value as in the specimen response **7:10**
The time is **18:29**
